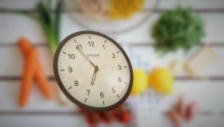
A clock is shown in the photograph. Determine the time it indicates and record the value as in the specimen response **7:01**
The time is **6:54**
